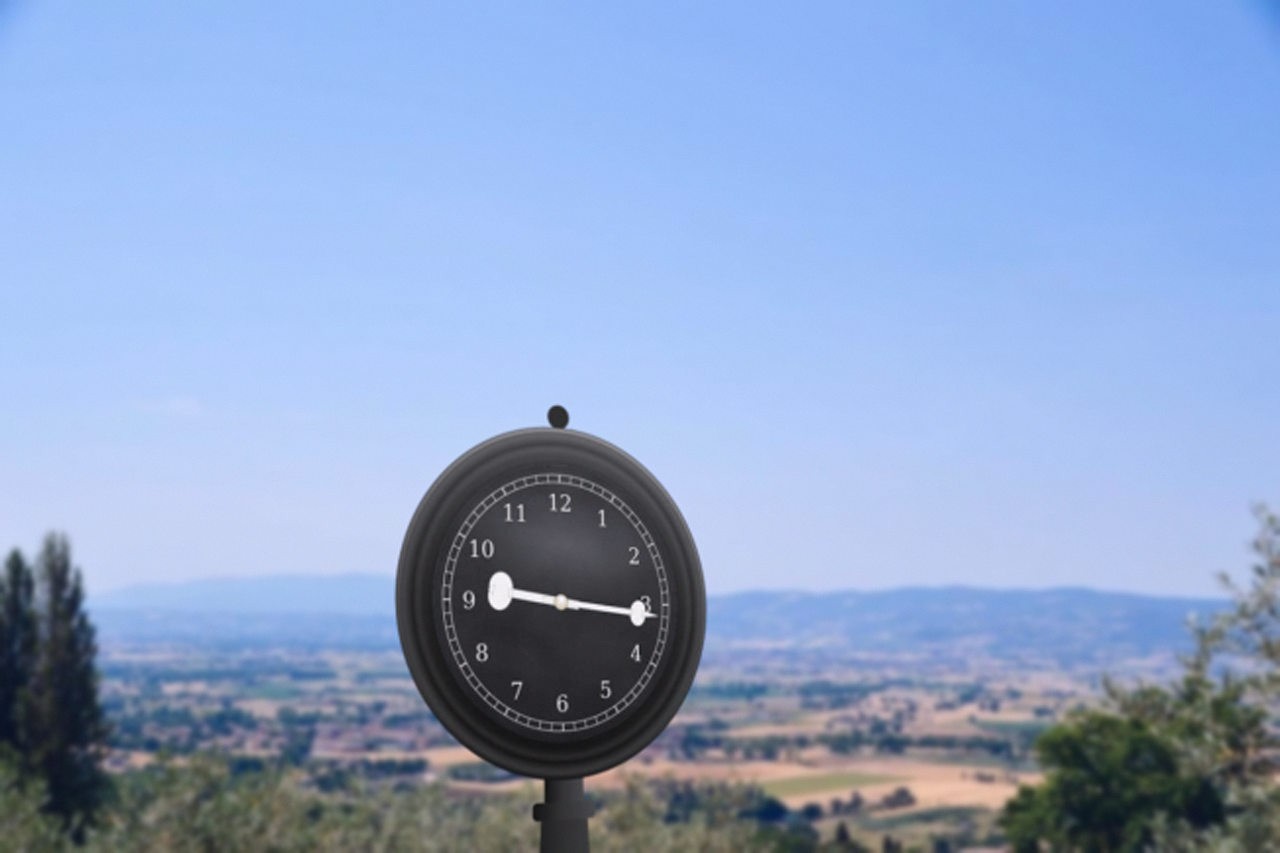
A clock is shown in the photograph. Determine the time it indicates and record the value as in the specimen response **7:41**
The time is **9:16**
